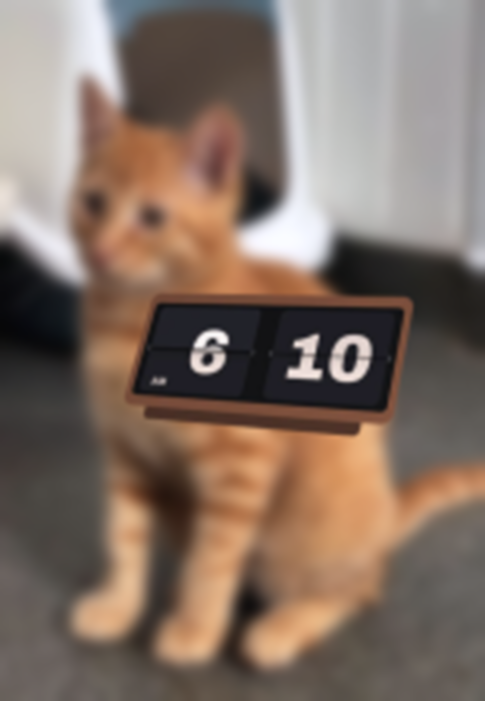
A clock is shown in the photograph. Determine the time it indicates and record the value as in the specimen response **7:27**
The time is **6:10**
